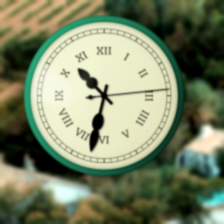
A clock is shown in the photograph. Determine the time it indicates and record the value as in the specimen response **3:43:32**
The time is **10:32:14**
